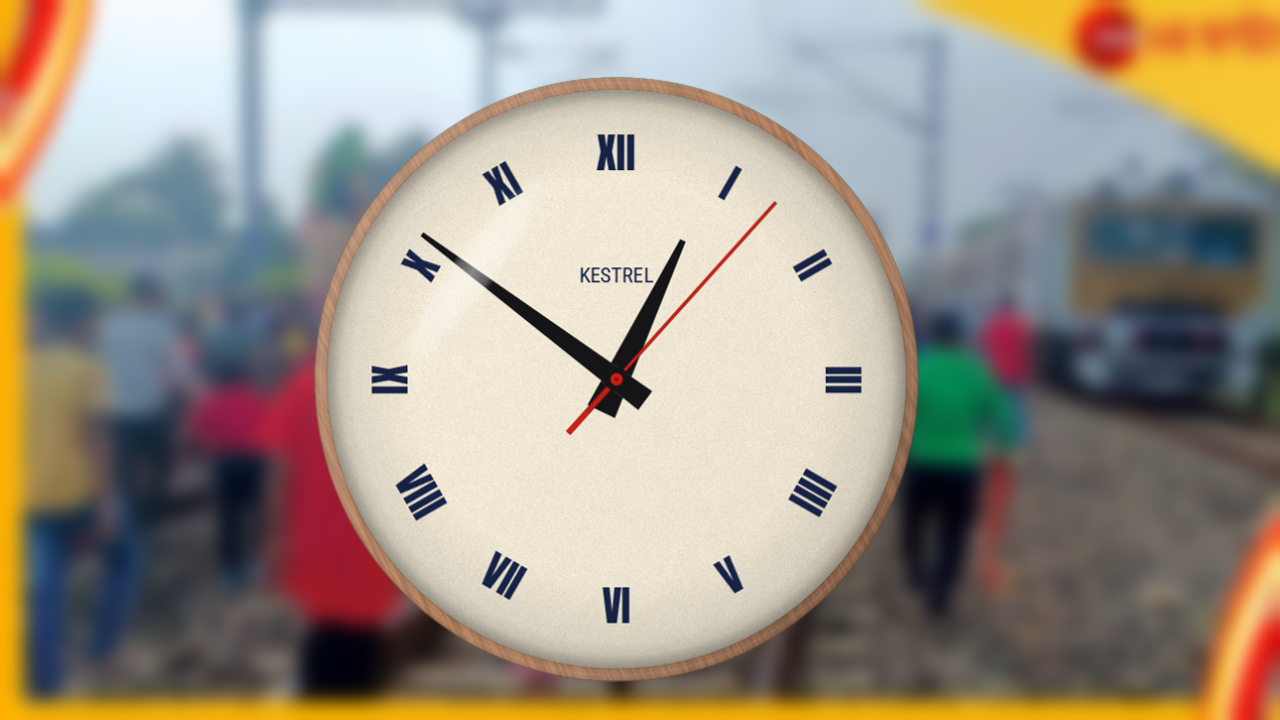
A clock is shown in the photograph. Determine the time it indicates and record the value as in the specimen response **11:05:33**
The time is **12:51:07**
